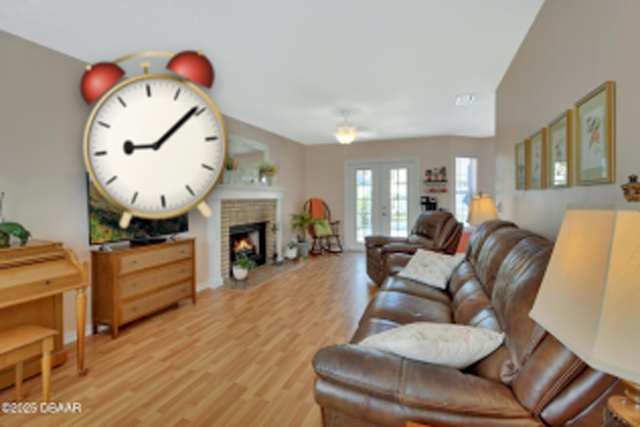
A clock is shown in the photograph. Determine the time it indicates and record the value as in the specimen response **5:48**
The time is **9:09**
